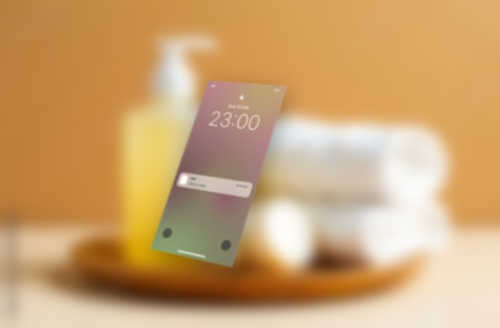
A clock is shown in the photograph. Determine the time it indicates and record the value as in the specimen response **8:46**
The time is **23:00**
